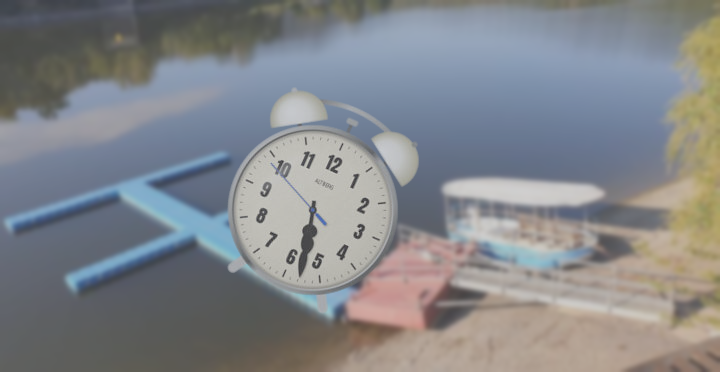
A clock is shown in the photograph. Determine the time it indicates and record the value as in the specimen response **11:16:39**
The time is **5:27:49**
